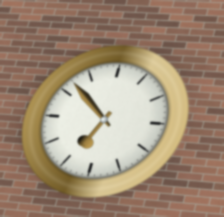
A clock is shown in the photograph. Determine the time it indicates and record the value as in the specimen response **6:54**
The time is **6:52**
